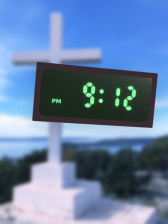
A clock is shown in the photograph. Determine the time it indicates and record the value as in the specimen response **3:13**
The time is **9:12**
